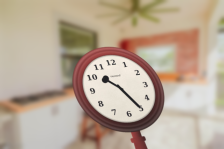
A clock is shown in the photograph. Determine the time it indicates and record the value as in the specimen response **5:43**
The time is **10:25**
